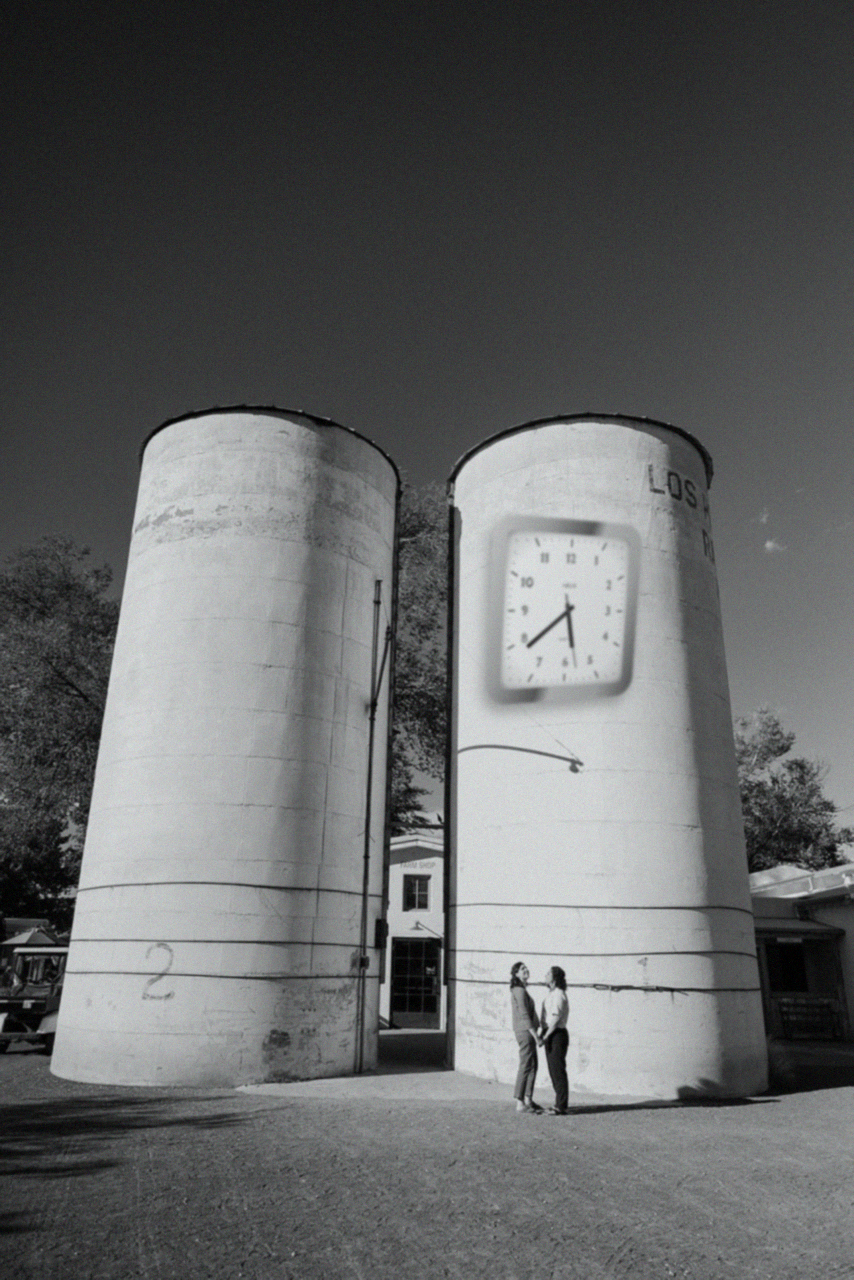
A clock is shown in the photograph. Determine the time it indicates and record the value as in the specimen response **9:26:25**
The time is **5:38:28**
